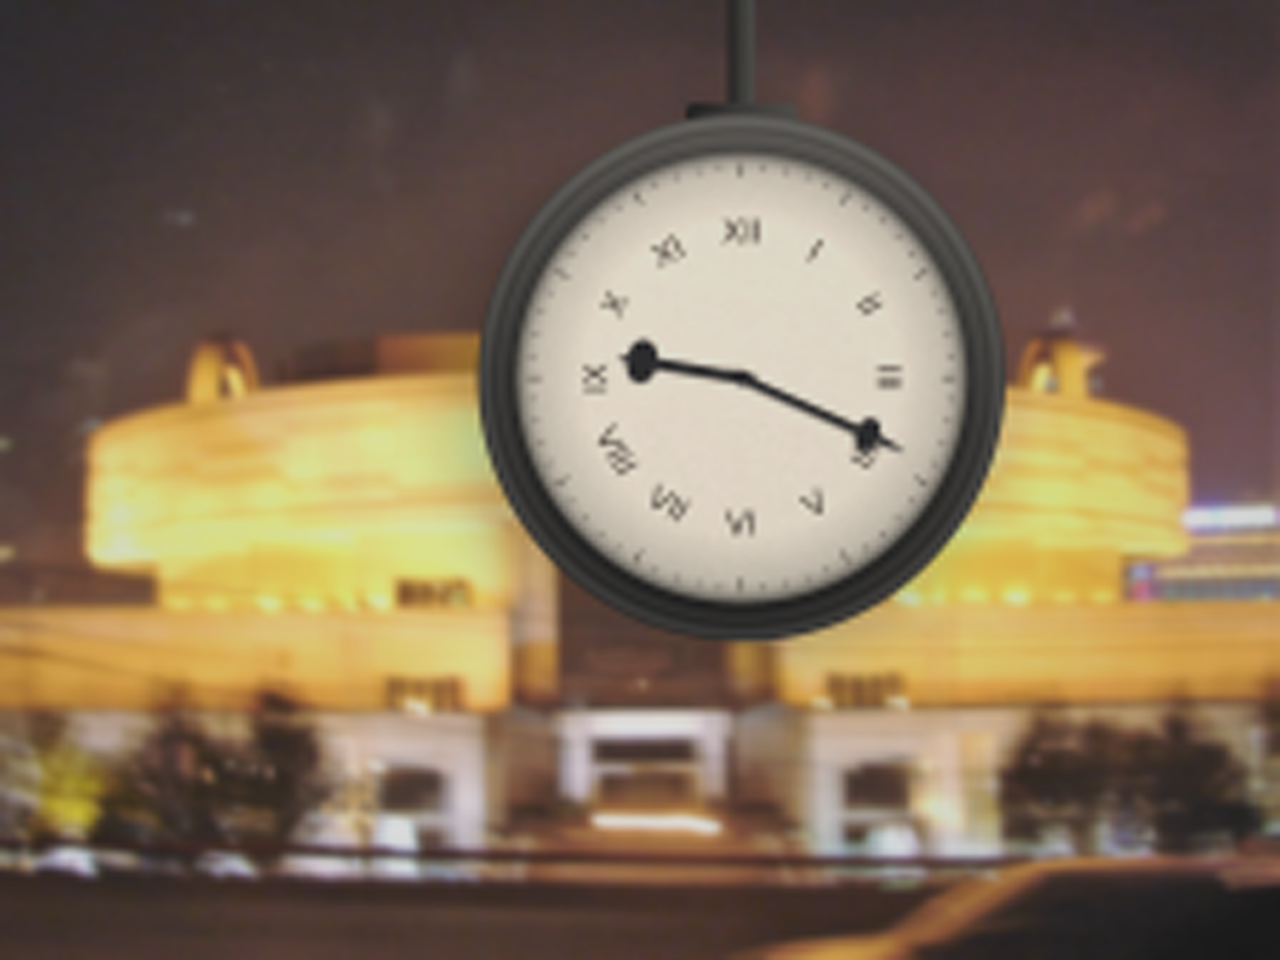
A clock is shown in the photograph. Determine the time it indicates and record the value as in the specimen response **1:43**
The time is **9:19**
